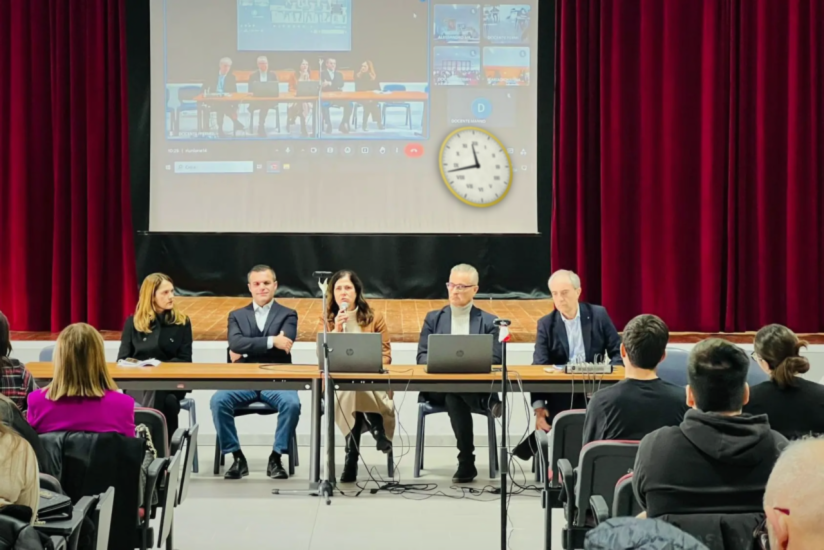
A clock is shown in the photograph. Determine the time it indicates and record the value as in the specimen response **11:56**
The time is **11:43**
